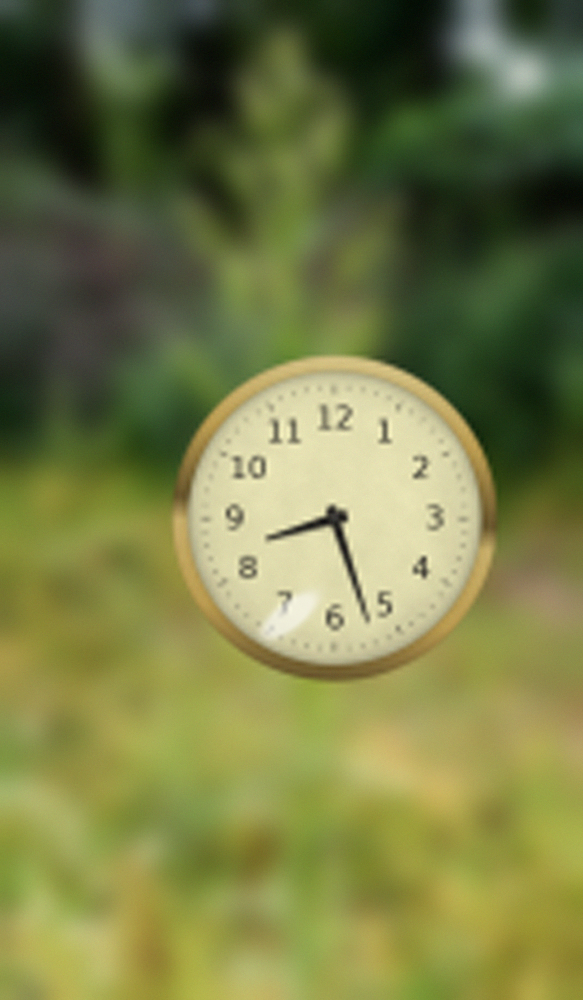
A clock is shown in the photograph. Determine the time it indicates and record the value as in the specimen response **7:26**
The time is **8:27**
